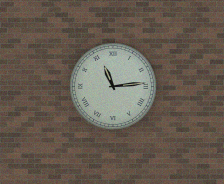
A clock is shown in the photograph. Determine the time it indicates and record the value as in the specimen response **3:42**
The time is **11:14**
